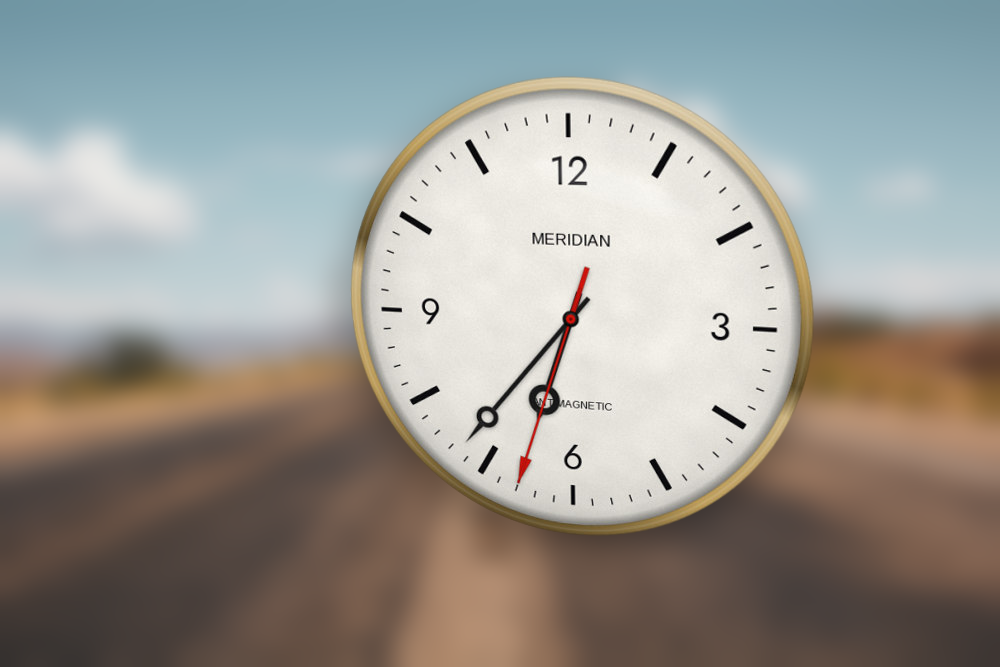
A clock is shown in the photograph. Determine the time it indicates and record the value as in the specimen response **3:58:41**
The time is **6:36:33**
